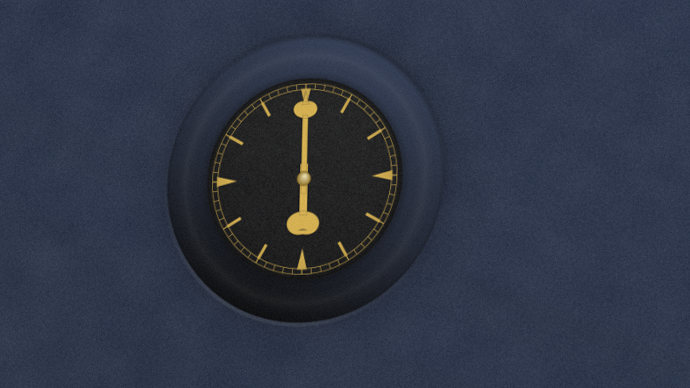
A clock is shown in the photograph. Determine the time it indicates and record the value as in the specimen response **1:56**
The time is **6:00**
